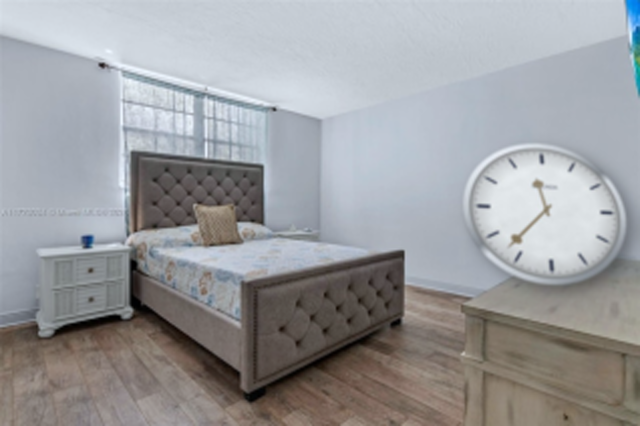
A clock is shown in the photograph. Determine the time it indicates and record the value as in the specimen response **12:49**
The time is **11:37**
